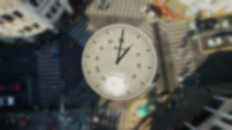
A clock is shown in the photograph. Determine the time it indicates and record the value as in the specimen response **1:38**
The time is **1:00**
